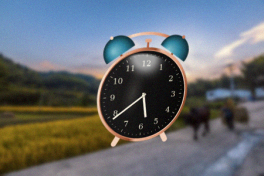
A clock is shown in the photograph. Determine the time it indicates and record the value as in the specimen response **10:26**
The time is **5:39**
